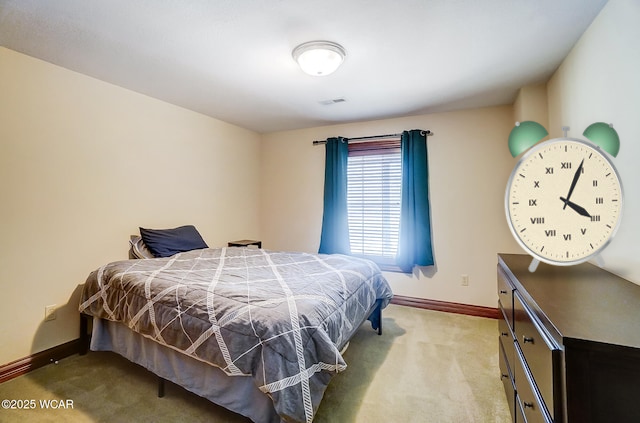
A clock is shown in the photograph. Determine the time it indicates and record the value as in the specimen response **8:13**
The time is **4:04**
